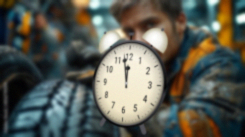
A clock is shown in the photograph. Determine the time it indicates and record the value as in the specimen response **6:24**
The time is **11:58**
